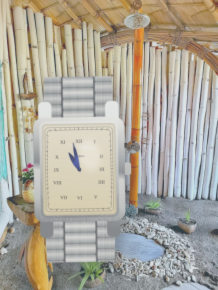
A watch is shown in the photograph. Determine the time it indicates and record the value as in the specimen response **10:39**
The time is **10:58**
